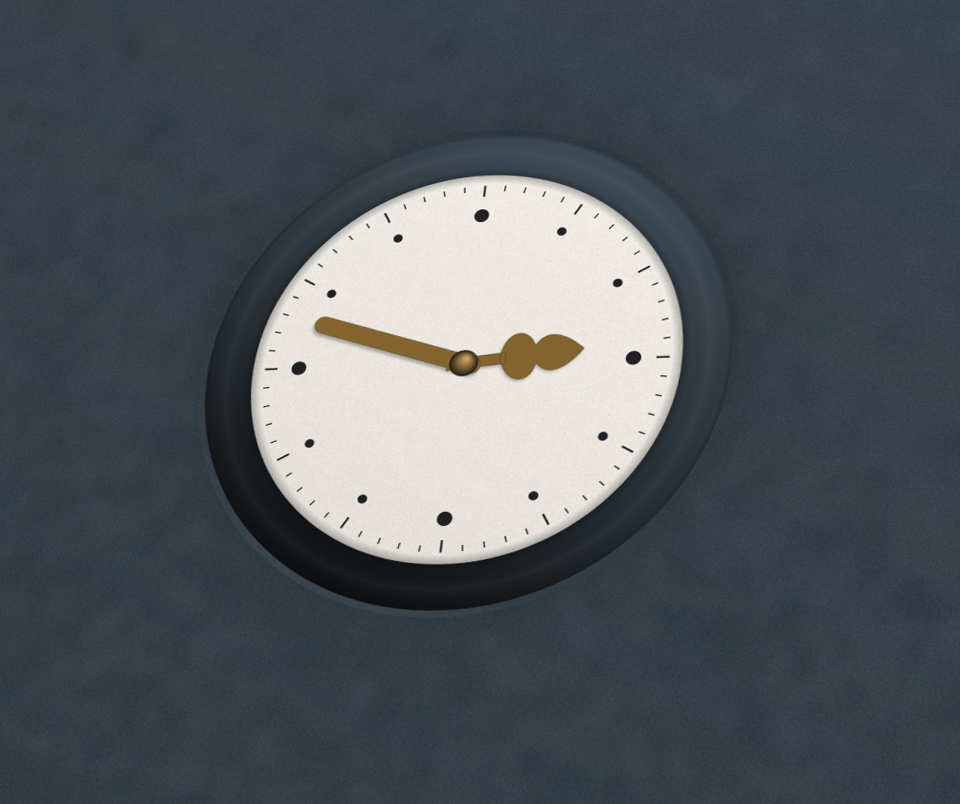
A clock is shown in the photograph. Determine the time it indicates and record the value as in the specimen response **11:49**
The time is **2:48**
